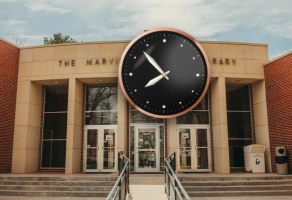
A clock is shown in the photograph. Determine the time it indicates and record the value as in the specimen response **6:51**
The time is **7:53**
